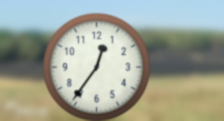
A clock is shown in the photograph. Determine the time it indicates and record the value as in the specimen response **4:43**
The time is **12:36**
